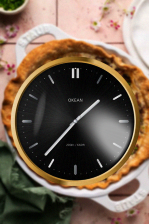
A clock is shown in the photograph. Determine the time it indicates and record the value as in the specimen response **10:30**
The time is **1:37**
